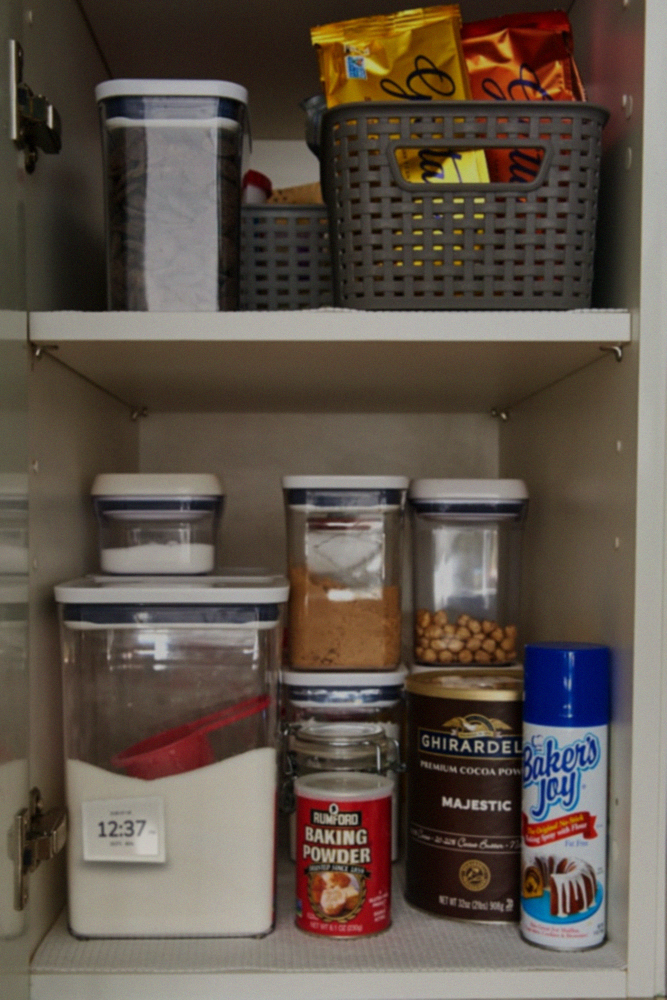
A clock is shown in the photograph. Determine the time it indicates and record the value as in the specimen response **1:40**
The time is **12:37**
